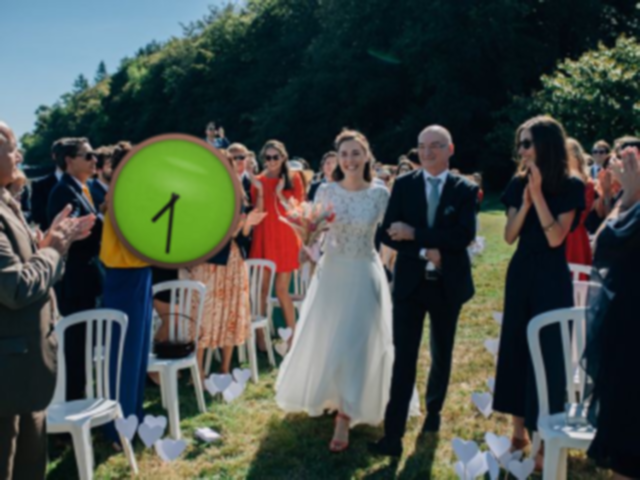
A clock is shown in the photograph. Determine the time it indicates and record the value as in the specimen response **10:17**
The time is **7:31**
